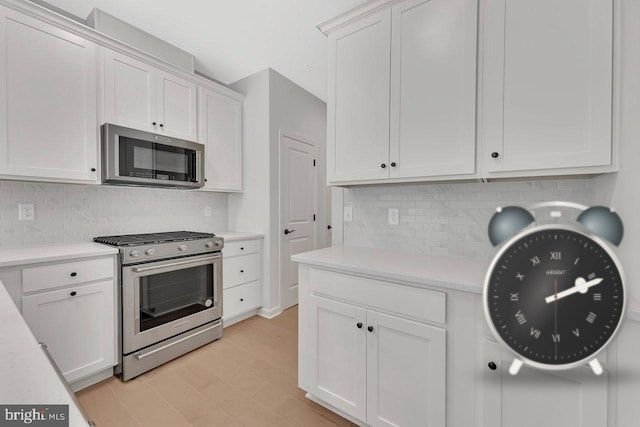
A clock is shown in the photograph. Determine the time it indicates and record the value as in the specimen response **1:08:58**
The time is **2:11:30**
